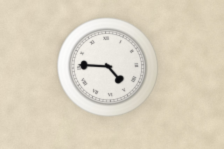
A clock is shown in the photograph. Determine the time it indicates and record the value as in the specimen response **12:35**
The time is **4:46**
